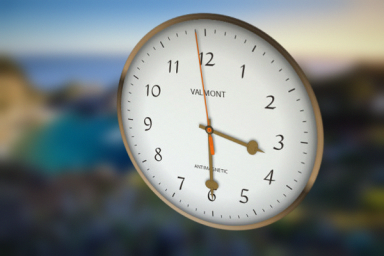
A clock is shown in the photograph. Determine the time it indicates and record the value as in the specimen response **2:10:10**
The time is **3:29:59**
